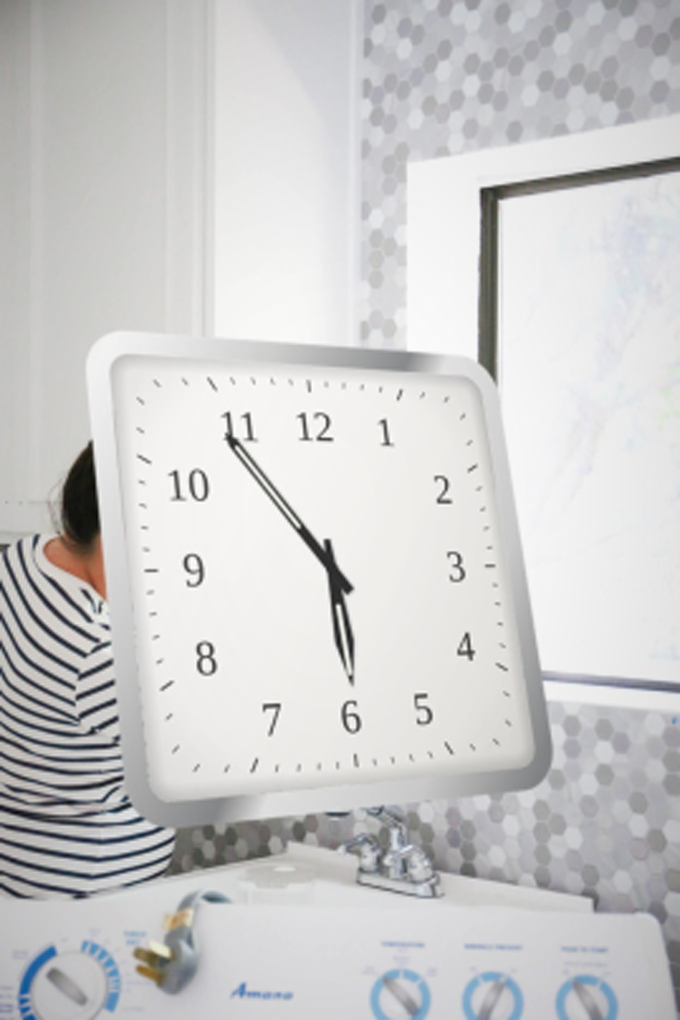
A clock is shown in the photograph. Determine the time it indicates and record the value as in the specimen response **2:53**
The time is **5:54**
